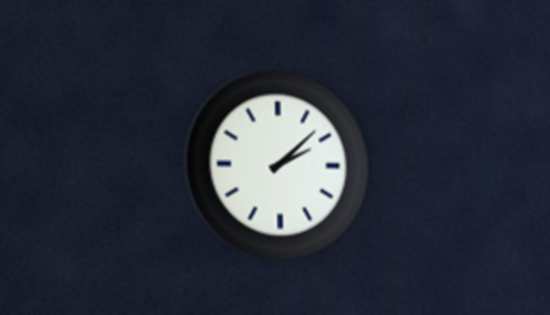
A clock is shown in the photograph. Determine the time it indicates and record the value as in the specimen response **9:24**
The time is **2:08**
